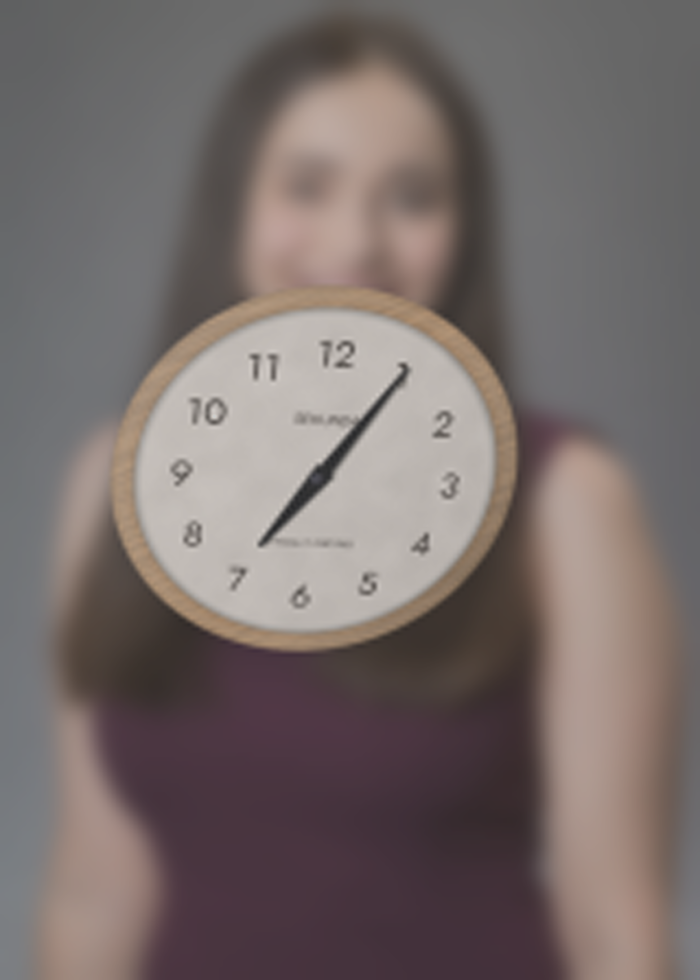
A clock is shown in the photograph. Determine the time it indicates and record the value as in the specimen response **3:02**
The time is **7:05**
